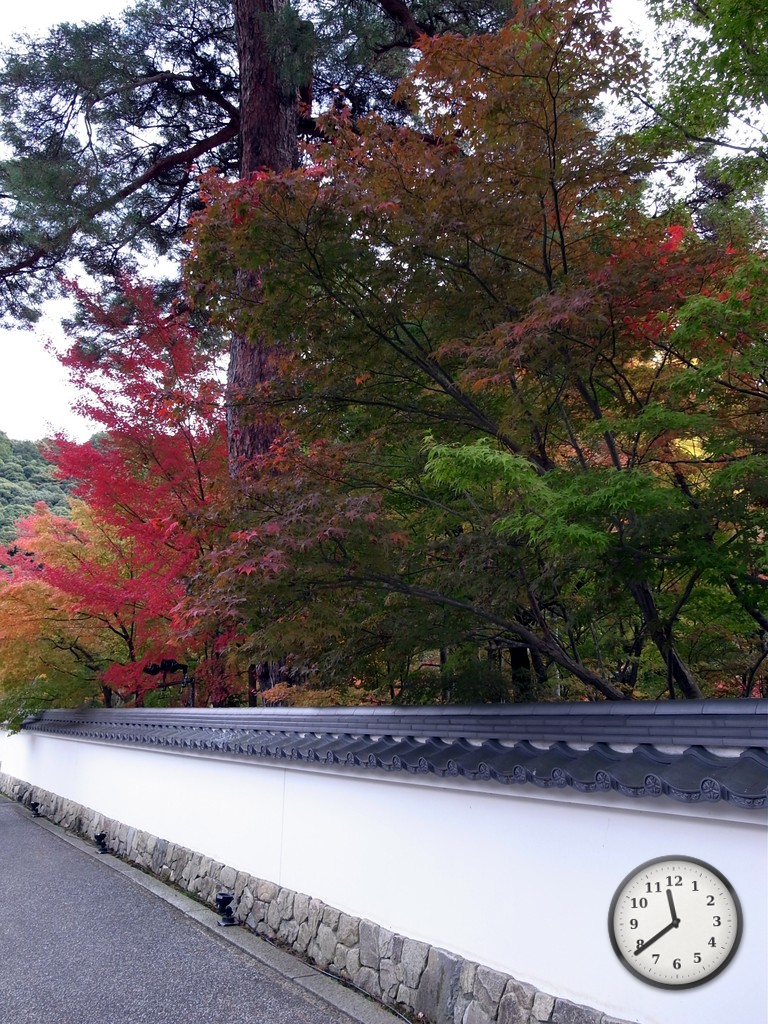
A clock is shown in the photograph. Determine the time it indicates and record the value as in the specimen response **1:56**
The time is **11:39**
